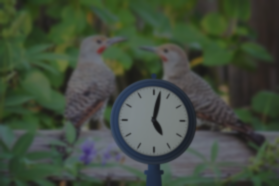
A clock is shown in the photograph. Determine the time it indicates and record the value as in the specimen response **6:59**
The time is **5:02**
